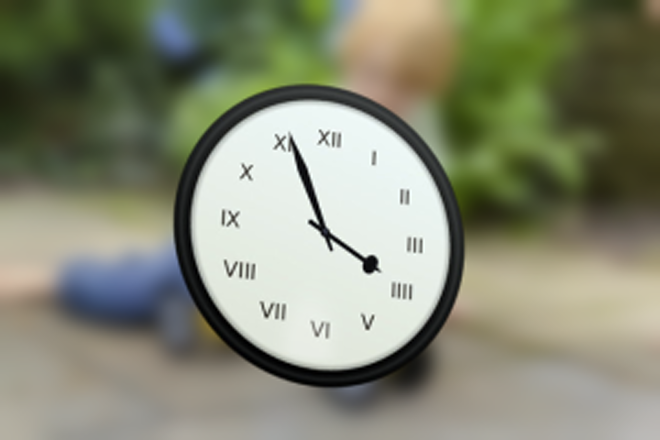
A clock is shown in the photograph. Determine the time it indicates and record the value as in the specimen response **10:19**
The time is **3:56**
